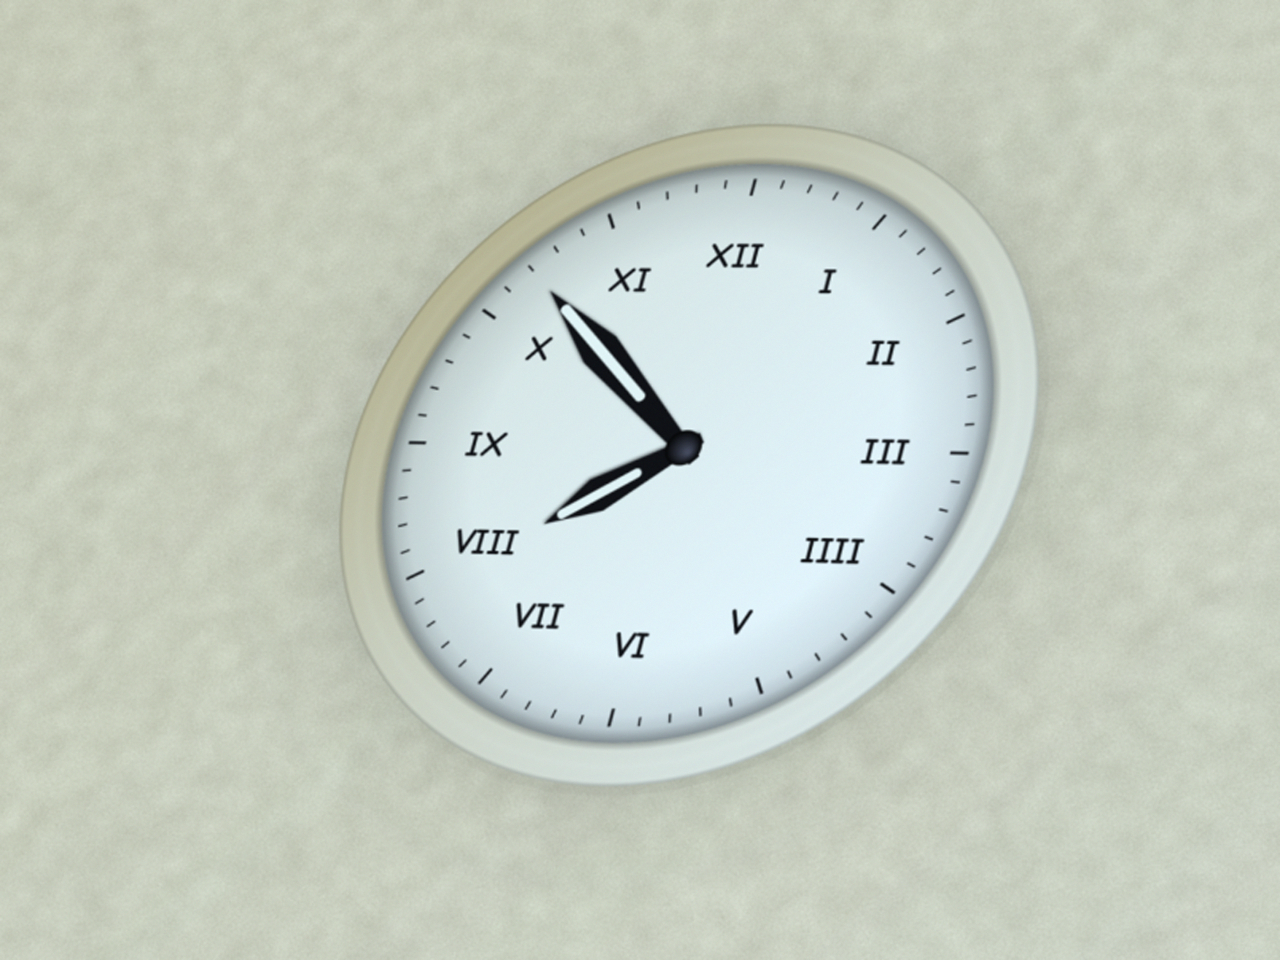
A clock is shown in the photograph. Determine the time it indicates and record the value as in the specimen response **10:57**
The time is **7:52**
